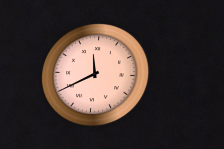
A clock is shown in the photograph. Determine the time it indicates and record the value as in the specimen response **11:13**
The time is **11:40**
